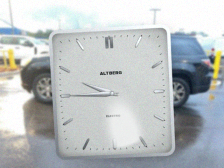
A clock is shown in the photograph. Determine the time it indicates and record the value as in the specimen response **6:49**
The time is **9:45**
